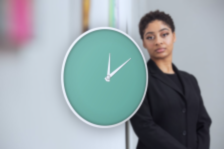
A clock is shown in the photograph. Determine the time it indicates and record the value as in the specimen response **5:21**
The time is **12:09**
